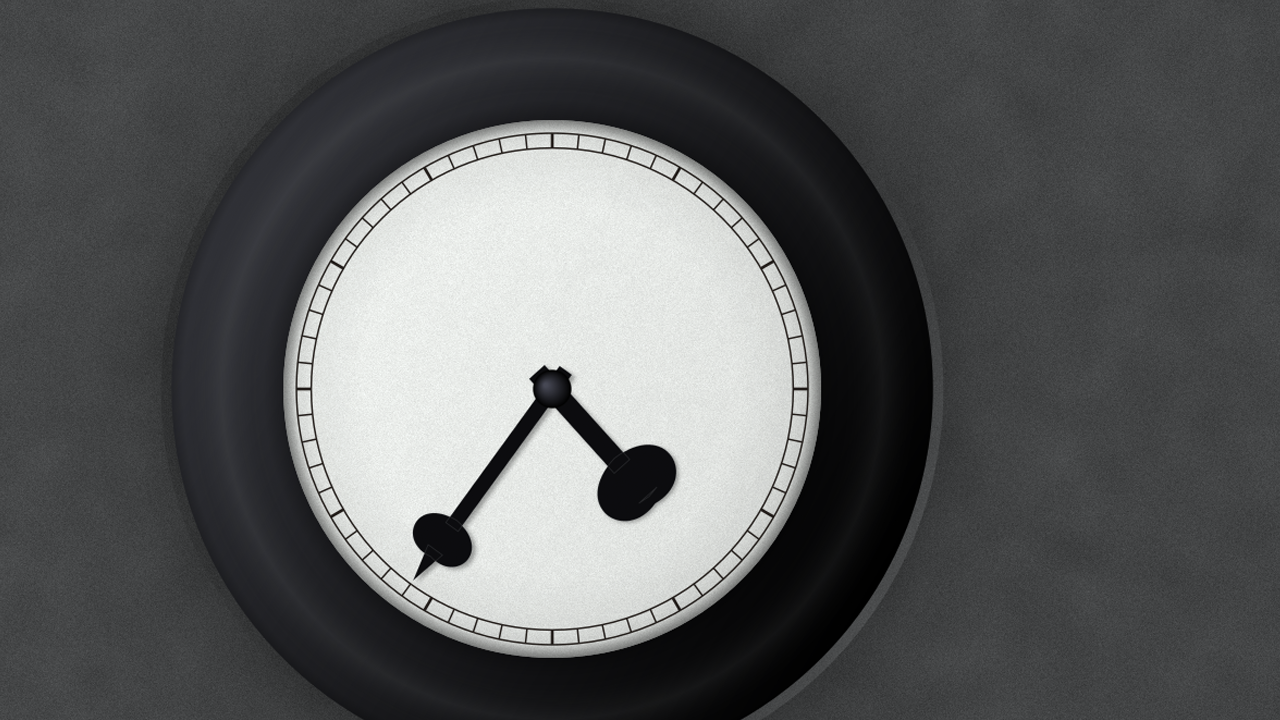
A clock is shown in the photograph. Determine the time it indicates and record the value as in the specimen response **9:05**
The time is **4:36**
